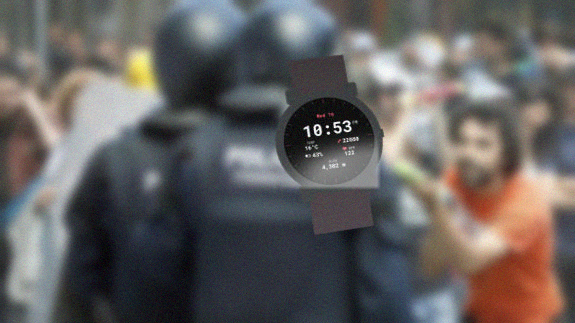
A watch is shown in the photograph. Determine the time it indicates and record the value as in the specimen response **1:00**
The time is **10:53**
